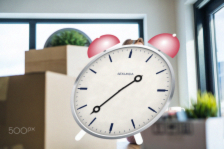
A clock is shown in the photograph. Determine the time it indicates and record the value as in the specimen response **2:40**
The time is **1:37**
